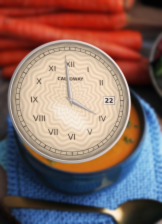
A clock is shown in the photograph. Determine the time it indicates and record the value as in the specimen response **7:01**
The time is **3:59**
